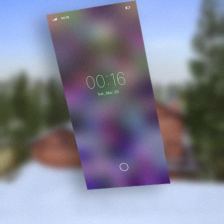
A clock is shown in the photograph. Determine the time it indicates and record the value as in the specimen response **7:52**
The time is **0:16**
